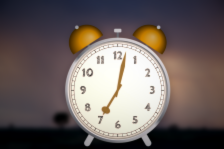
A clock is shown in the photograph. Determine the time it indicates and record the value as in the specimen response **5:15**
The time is **7:02**
